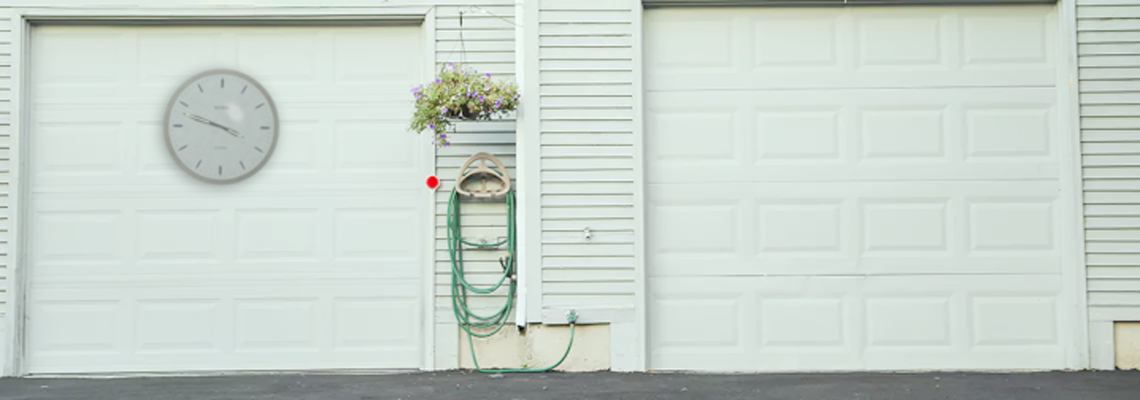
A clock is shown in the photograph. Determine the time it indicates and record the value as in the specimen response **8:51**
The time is **3:48**
